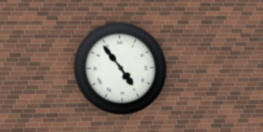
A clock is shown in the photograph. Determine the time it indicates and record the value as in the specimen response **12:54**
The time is **4:54**
